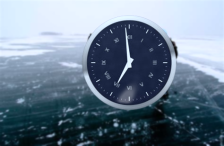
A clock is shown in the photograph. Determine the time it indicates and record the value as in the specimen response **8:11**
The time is **6:59**
